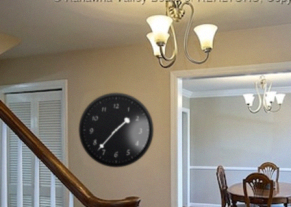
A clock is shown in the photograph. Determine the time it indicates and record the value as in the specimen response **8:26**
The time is **1:37**
